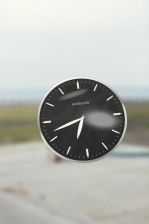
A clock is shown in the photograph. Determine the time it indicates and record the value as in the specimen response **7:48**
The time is **6:42**
